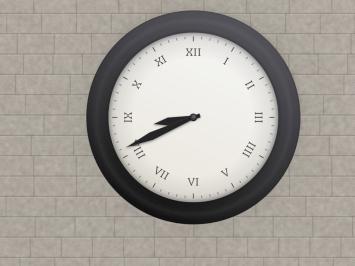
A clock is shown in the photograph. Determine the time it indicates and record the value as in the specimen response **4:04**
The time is **8:41**
